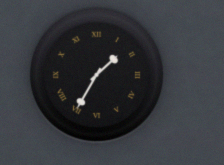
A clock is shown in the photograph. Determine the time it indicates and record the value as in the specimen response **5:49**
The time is **1:35**
